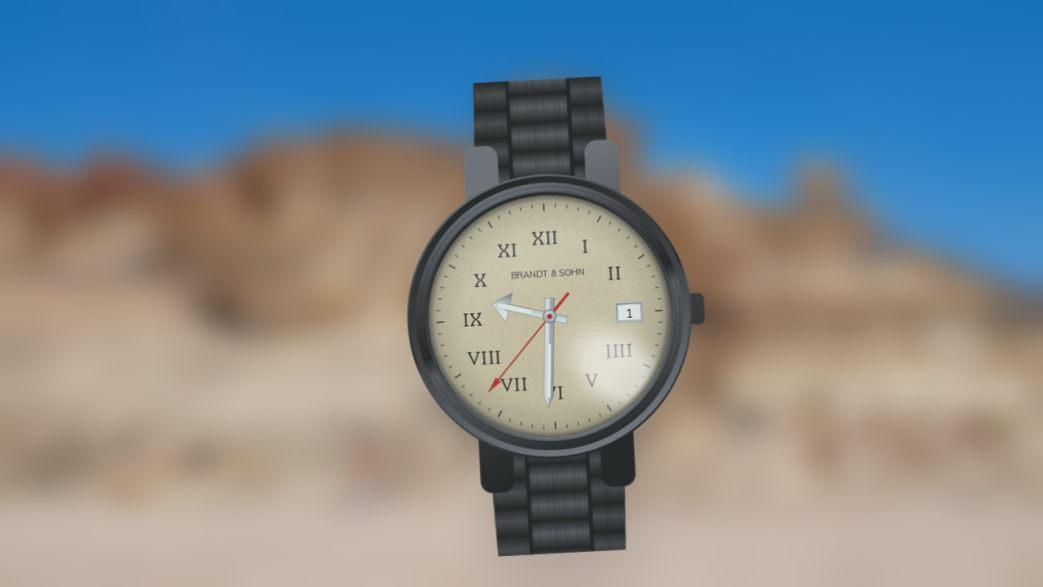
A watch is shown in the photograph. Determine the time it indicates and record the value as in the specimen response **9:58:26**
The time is **9:30:37**
